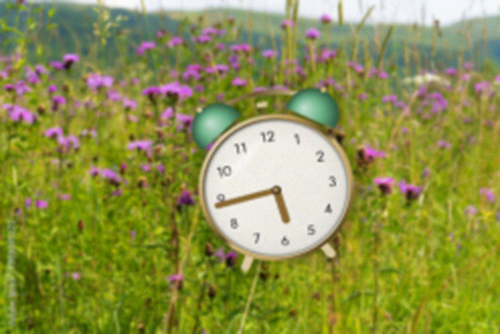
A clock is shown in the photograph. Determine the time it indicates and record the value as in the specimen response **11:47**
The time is **5:44**
